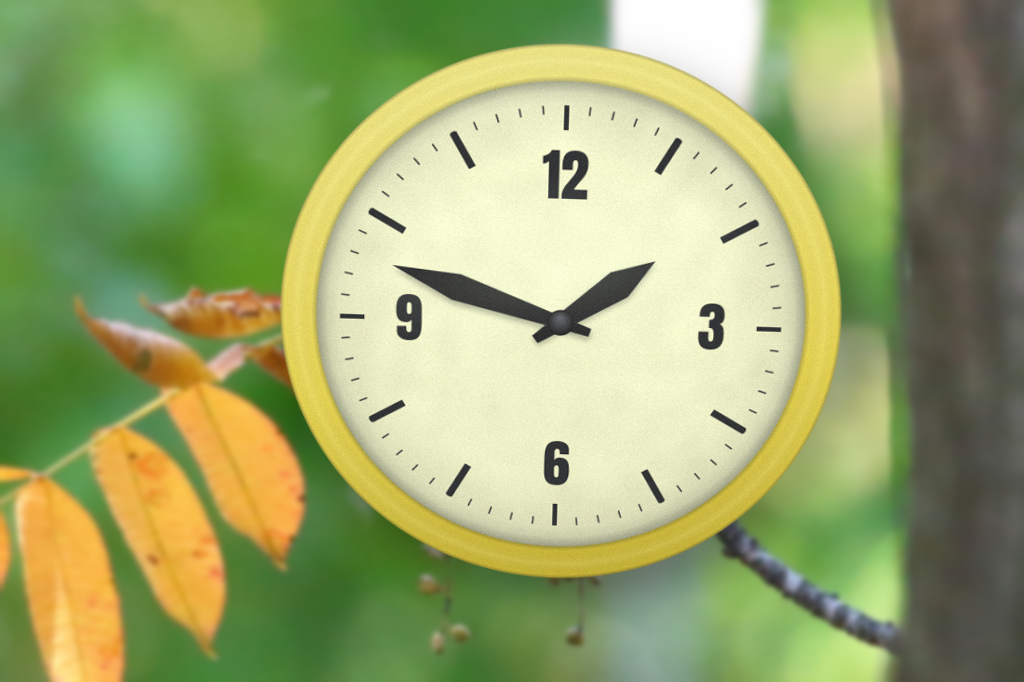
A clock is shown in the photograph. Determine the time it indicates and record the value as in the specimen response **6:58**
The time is **1:48**
